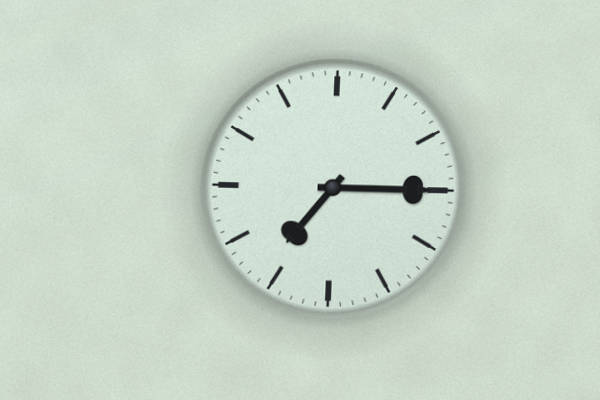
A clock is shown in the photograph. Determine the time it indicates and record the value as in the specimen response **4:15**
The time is **7:15**
